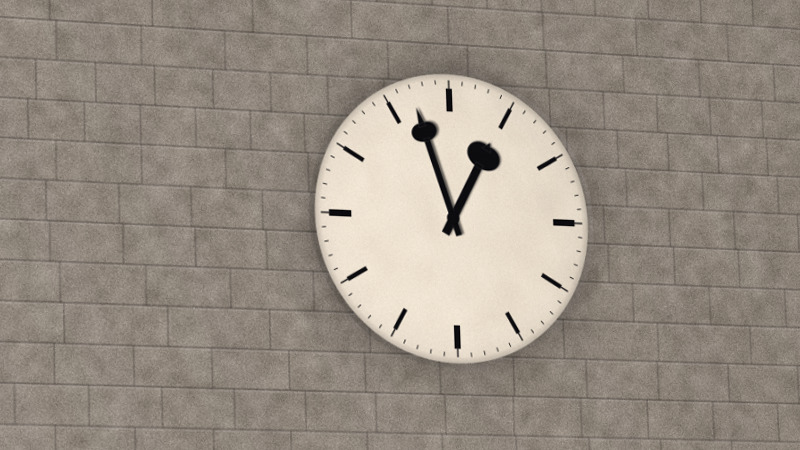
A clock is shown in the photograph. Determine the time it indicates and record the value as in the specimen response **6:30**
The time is **12:57**
